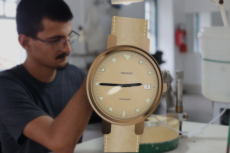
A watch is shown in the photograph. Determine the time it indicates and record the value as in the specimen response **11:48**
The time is **2:45**
